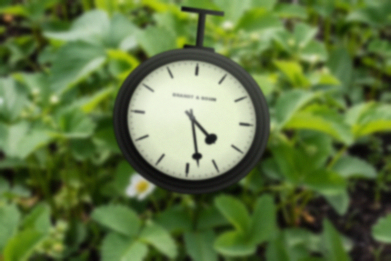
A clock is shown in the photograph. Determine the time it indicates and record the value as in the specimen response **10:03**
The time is **4:28**
